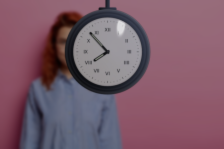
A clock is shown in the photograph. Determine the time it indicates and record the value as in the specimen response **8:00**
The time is **7:53**
